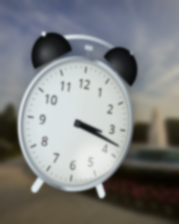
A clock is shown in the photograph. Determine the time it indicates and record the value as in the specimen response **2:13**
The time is **3:18**
